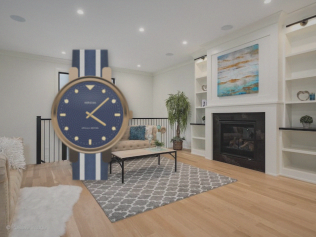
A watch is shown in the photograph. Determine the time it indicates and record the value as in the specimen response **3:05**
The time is **4:08**
